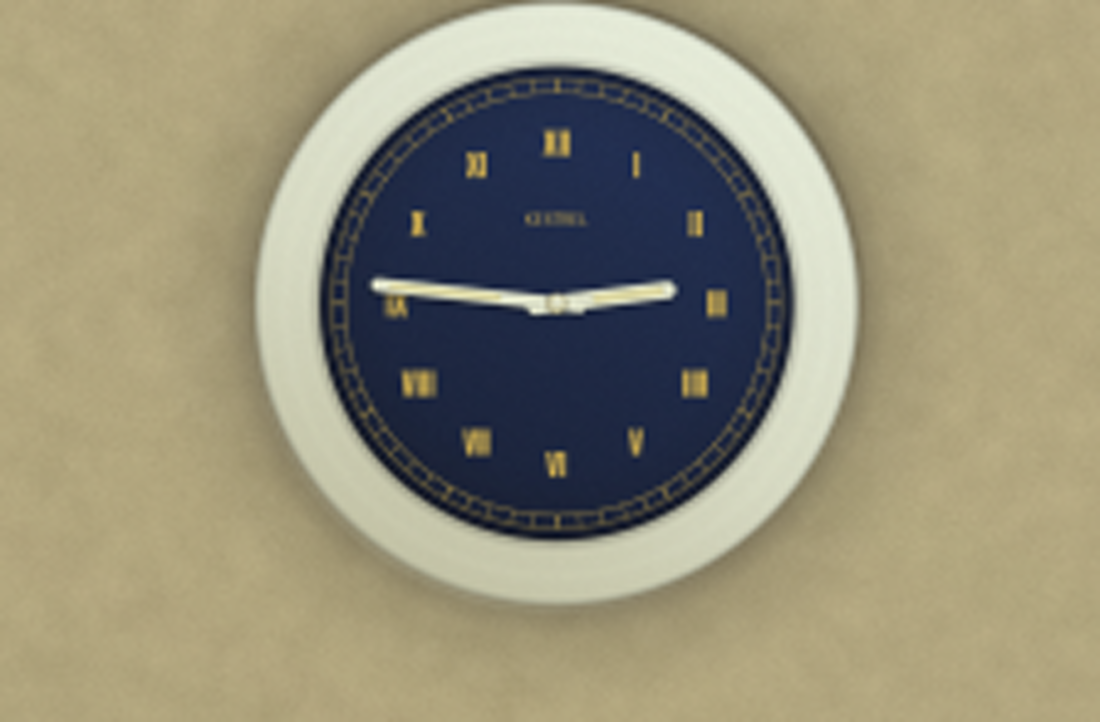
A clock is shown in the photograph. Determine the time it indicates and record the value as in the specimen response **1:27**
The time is **2:46**
